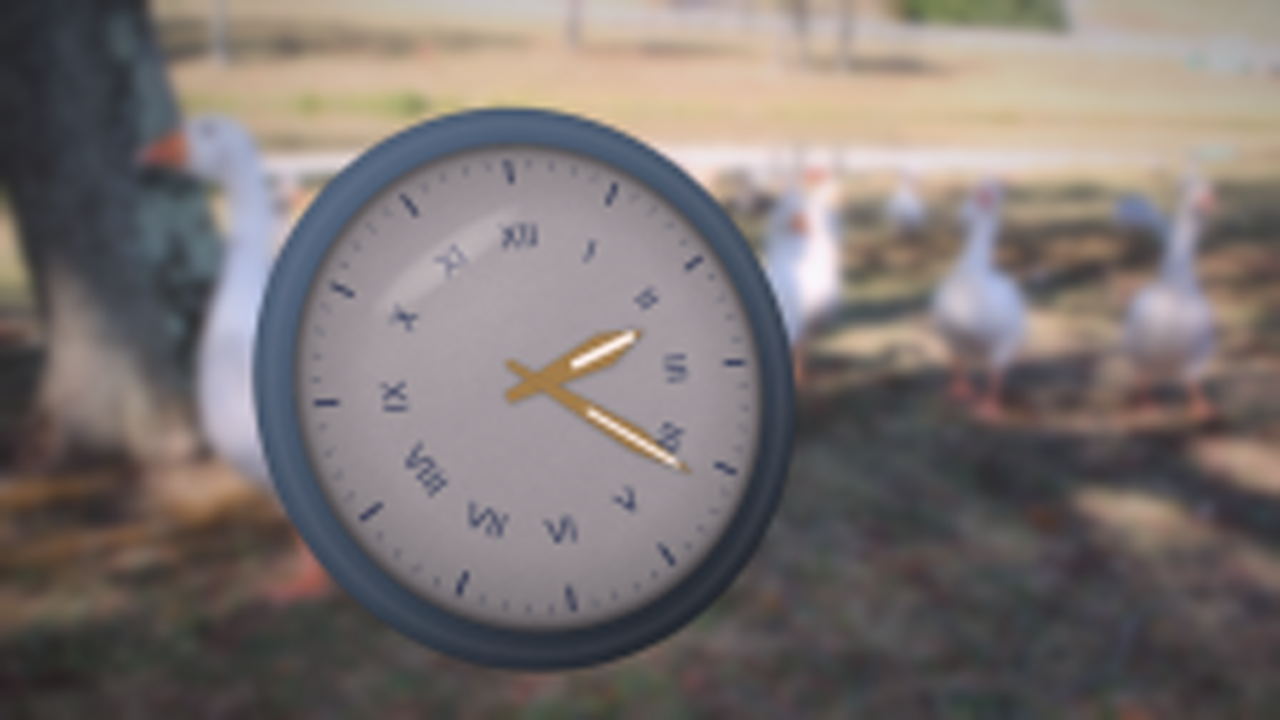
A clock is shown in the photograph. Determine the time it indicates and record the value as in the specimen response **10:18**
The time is **2:21**
